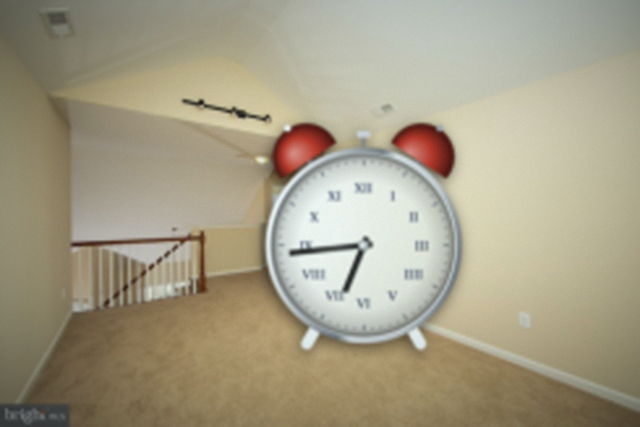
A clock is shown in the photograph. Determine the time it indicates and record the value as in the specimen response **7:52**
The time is **6:44**
